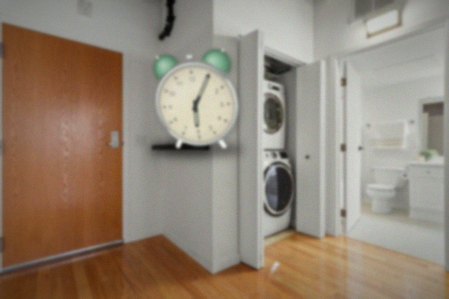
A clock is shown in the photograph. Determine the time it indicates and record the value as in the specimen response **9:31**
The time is **6:05**
